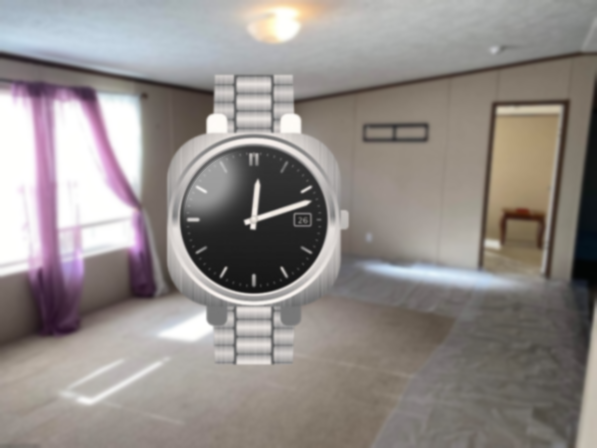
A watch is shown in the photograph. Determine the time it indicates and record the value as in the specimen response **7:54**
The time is **12:12**
